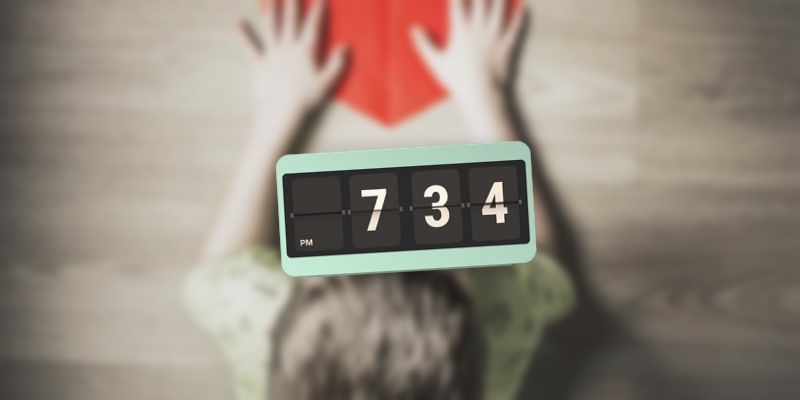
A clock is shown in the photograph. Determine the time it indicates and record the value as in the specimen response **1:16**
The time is **7:34**
